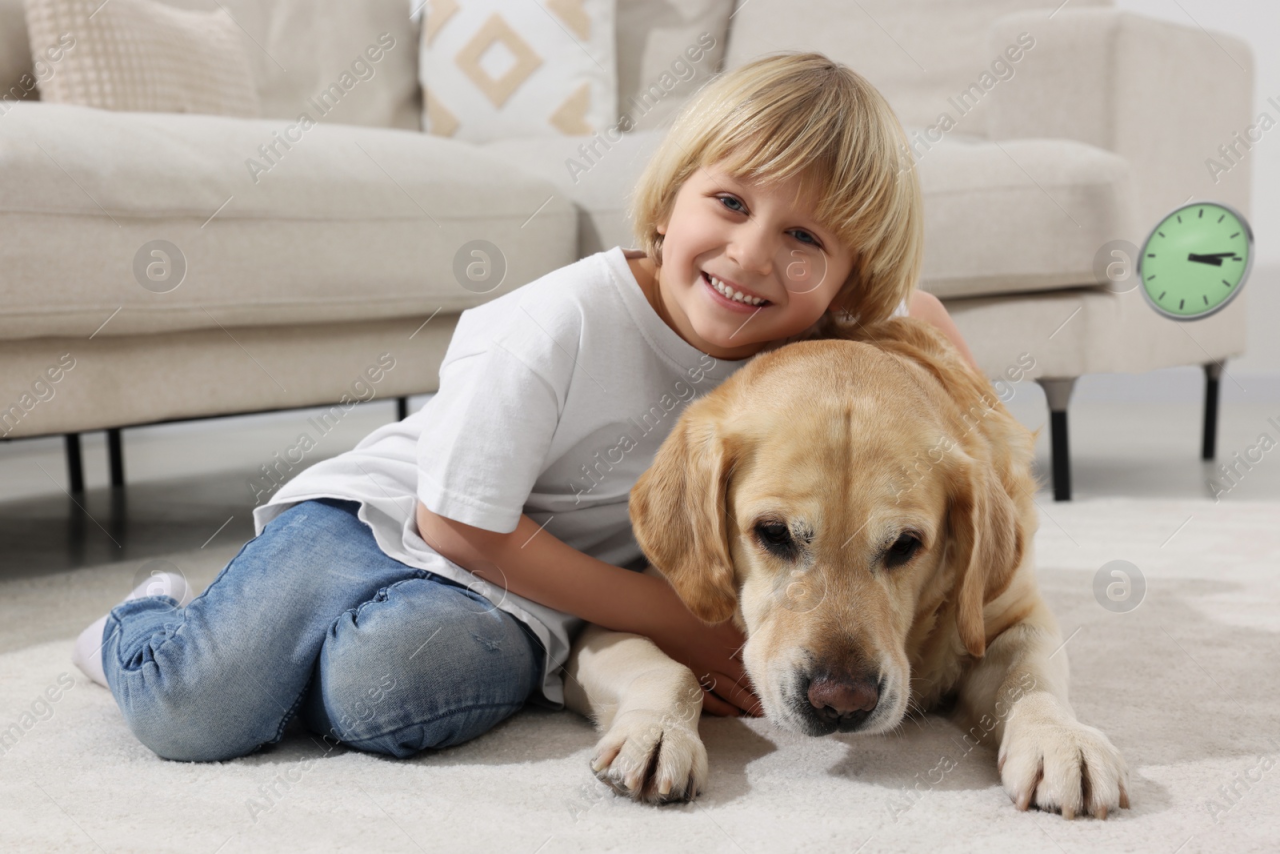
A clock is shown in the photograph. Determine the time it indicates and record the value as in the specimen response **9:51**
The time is **3:14**
